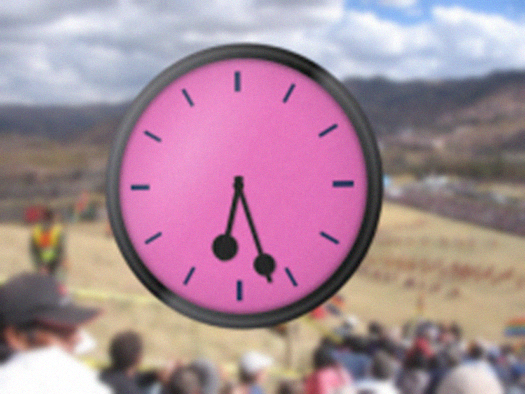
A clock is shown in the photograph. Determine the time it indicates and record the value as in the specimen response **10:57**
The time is **6:27**
